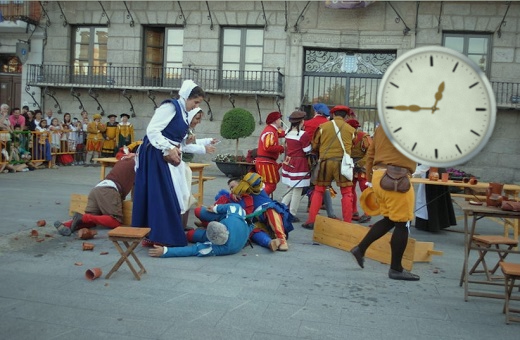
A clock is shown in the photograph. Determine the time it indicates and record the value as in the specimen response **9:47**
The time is **12:45**
